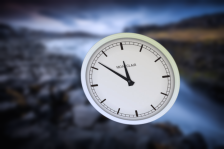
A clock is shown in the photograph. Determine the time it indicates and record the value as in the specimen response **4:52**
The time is **11:52**
